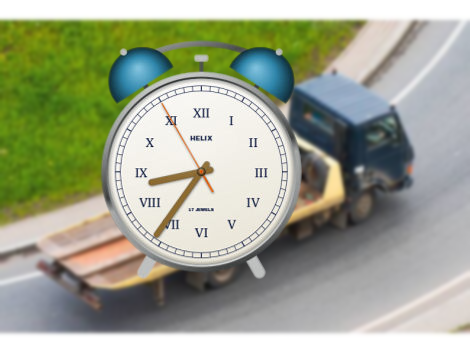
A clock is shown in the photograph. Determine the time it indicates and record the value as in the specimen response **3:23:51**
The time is **8:35:55**
